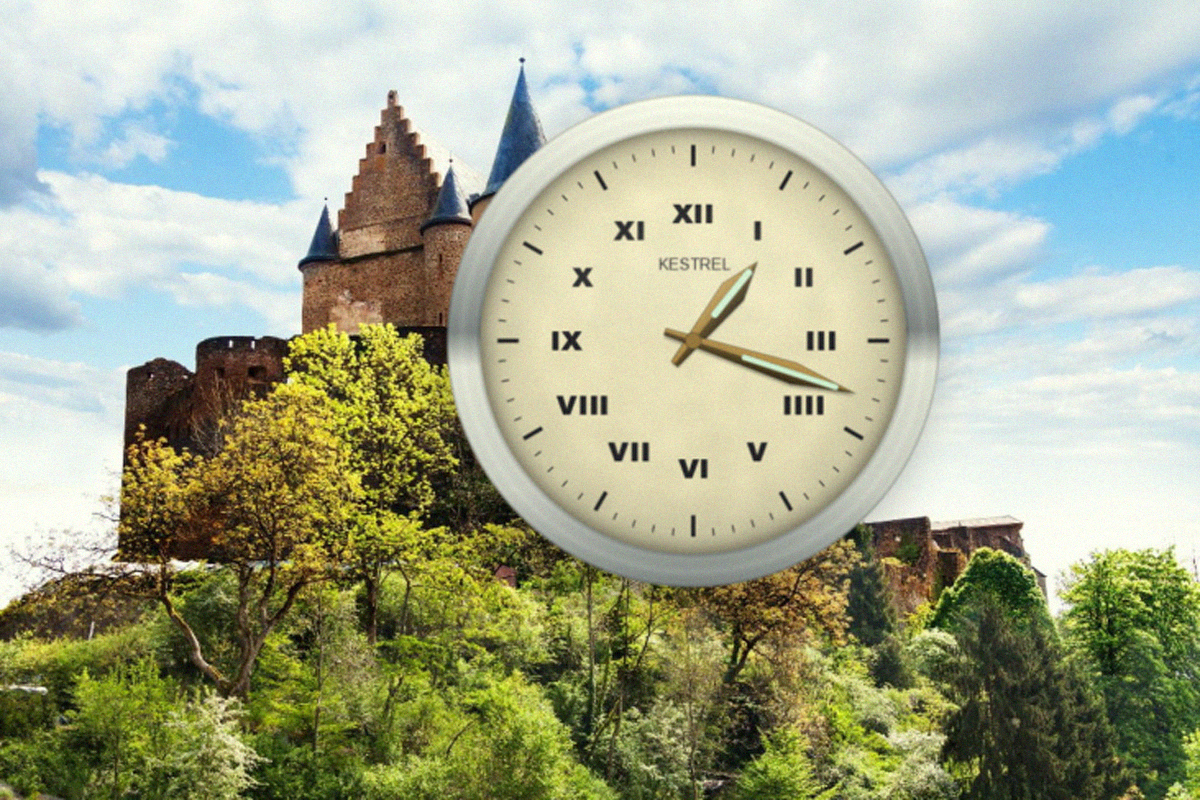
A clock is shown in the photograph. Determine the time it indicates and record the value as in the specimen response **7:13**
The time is **1:18**
